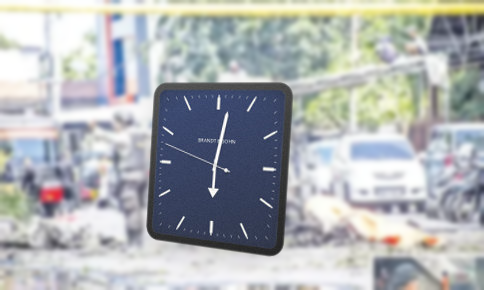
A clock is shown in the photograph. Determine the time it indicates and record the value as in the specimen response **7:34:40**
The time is **6:01:48**
